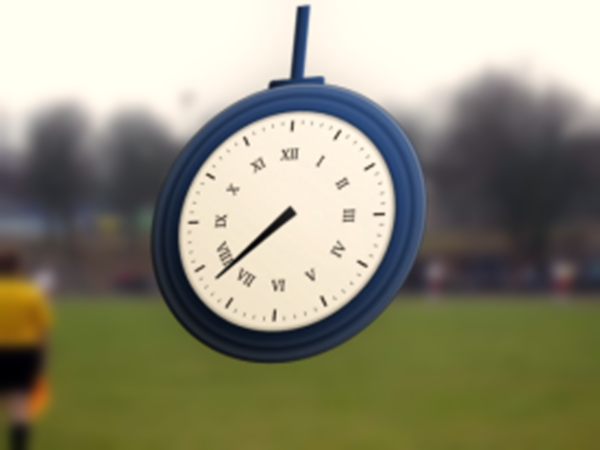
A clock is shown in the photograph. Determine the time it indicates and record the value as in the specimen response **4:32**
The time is **7:38**
